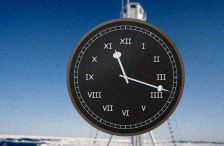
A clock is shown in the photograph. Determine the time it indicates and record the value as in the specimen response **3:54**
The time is **11:18**
